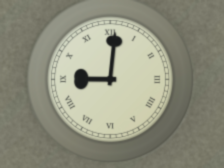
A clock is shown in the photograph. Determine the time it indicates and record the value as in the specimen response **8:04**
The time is **9:01**
